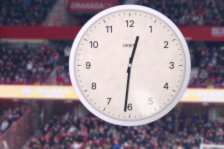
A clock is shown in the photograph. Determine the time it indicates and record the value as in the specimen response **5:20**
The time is **12:31**
